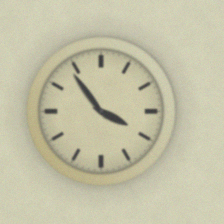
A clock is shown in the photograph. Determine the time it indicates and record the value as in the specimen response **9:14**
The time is **3:54**
